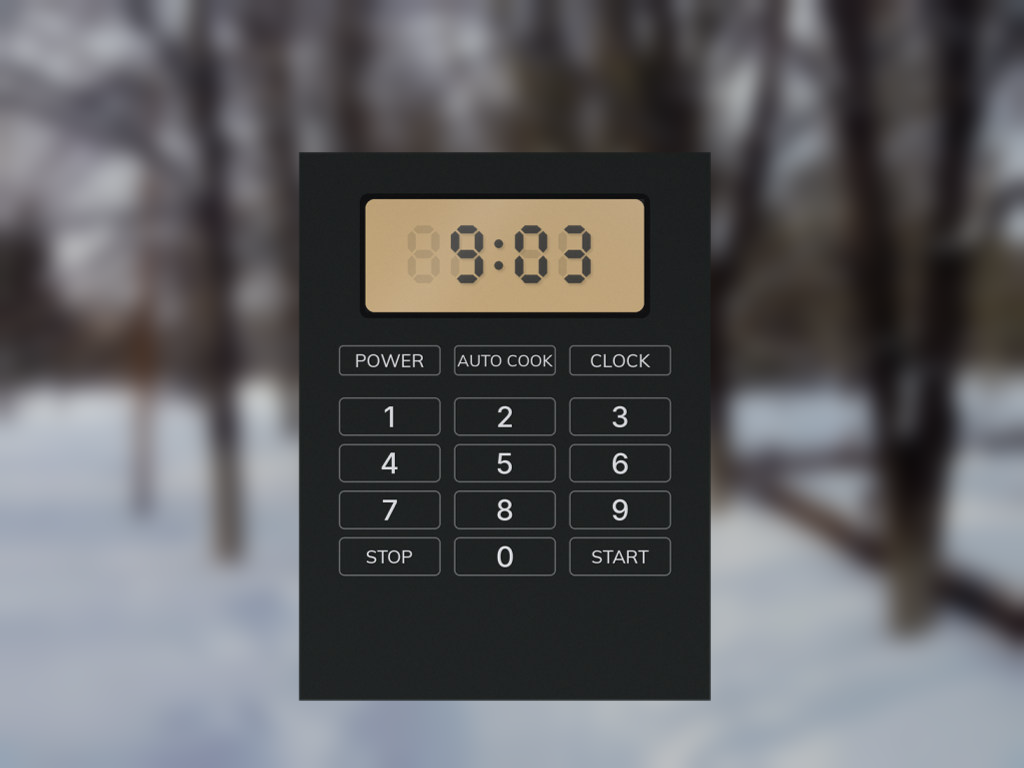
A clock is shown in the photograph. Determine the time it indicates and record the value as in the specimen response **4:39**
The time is **9:03**
